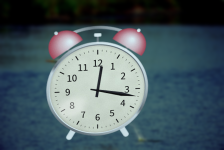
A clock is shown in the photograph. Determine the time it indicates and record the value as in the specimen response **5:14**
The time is **12:17**
